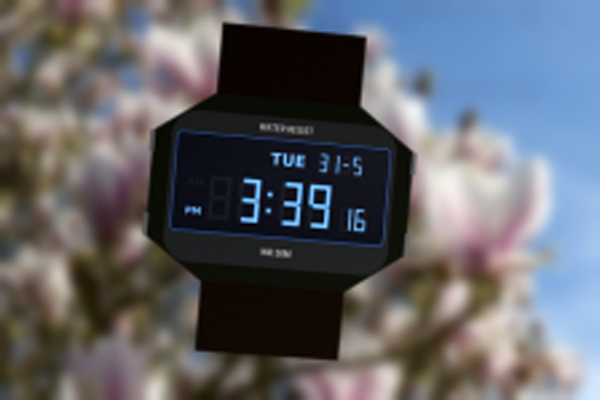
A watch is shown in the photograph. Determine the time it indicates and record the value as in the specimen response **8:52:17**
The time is **3:39:16**
